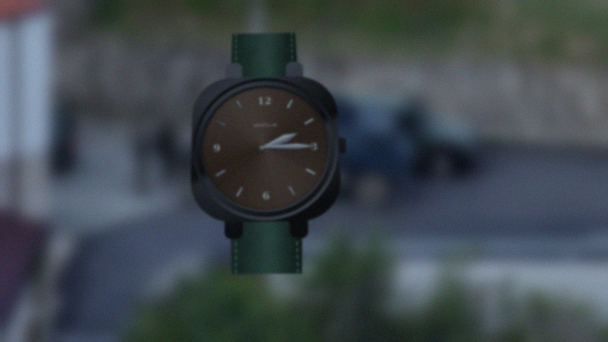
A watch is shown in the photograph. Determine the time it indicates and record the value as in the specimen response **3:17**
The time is **2:15**
